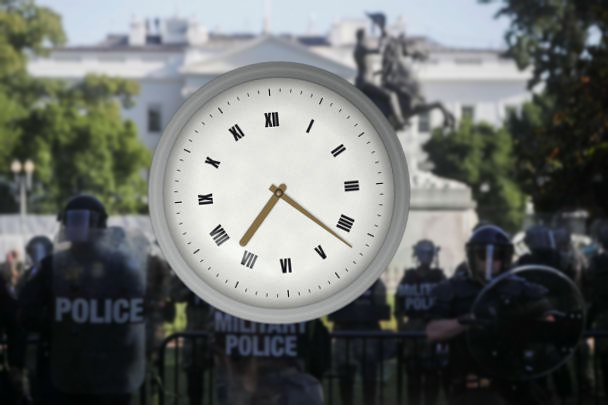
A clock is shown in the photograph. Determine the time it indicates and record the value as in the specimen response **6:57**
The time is **7:22**
